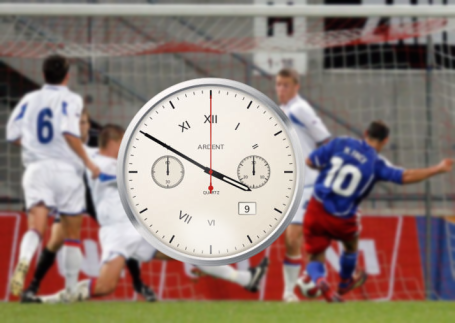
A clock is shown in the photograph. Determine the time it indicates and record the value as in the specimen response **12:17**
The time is **3:50**
